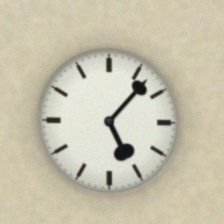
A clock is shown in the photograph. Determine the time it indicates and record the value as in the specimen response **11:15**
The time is **5:07**
